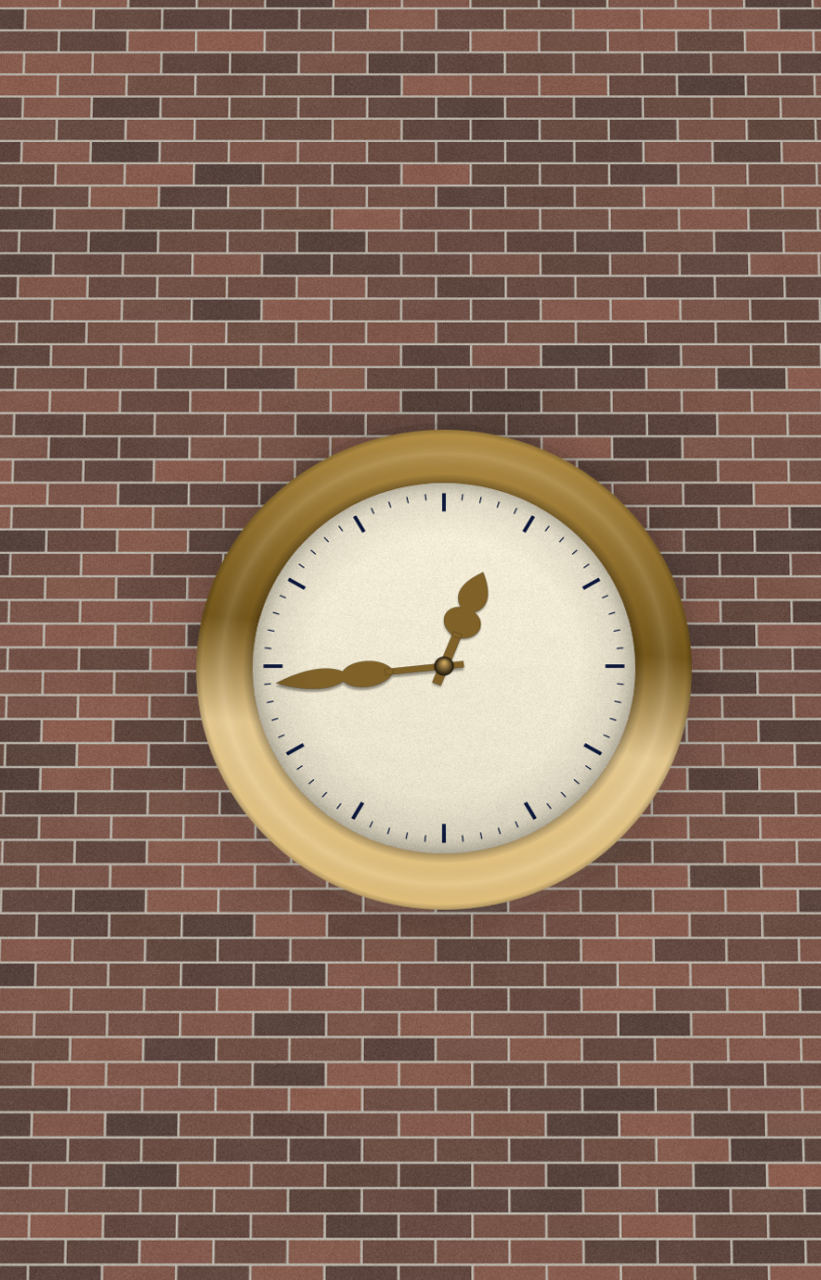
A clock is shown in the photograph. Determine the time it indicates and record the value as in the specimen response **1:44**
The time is **12:44**
